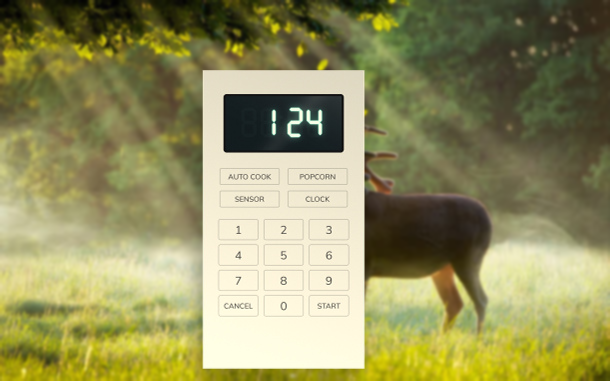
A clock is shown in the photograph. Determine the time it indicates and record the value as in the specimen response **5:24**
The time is **1:24**
